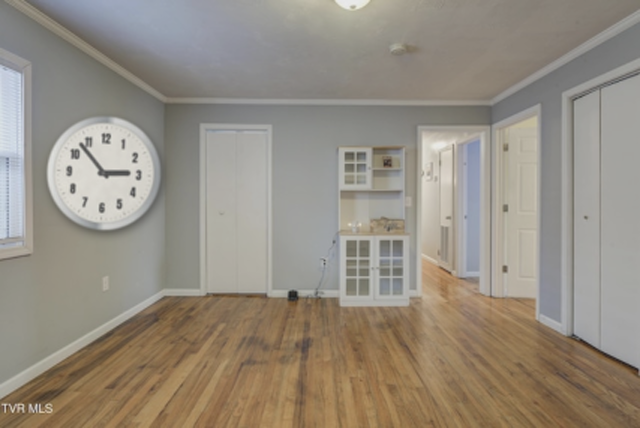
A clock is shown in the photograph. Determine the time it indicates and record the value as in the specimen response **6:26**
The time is **2:53**
